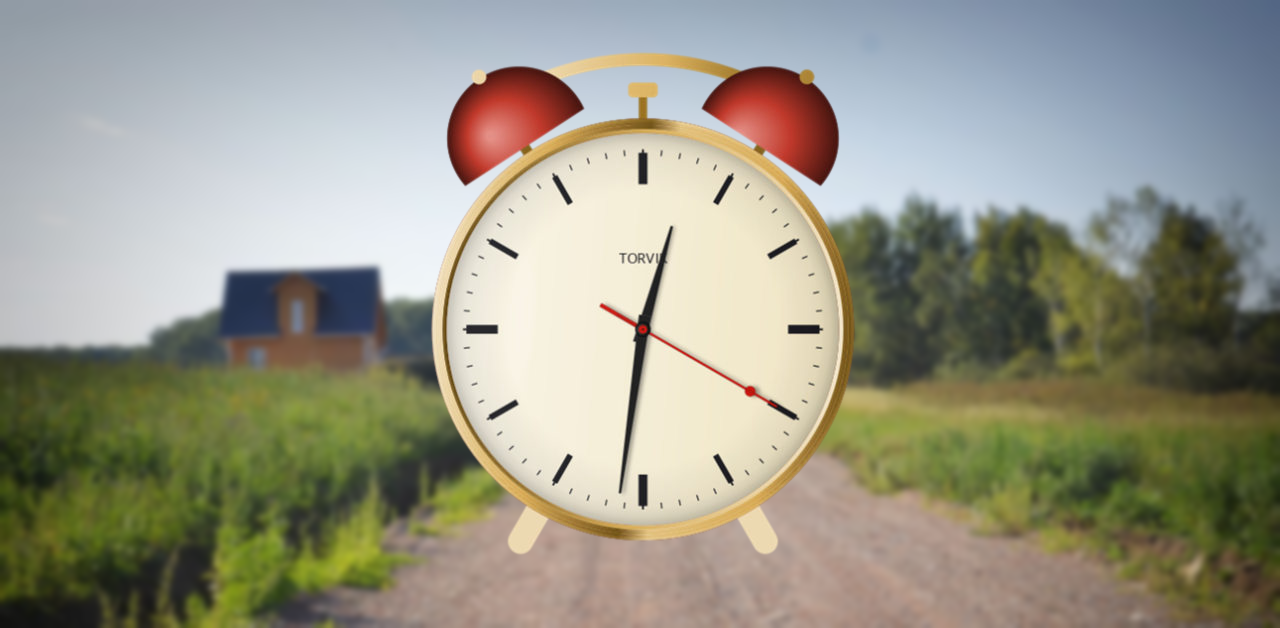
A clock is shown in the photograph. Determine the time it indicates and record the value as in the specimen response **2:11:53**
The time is **12:31:20**
